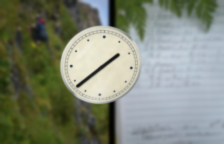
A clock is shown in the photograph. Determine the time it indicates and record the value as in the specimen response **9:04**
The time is **1:38**
